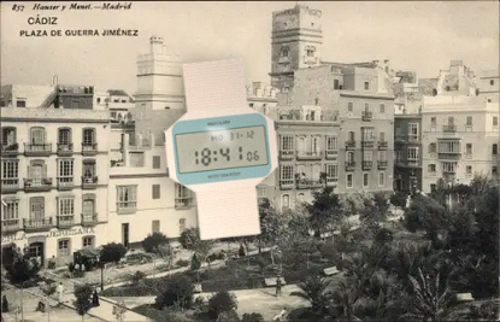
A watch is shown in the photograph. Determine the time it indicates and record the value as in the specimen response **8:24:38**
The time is **18:41:06**
